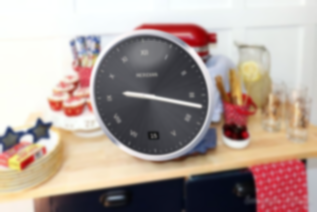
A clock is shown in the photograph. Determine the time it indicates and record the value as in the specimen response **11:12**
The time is **9:17**
